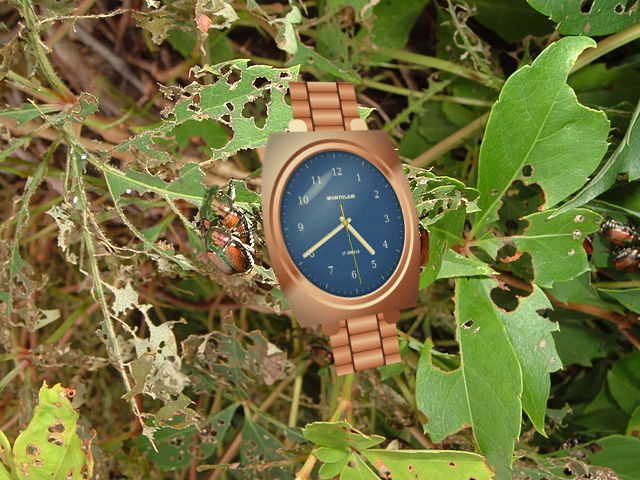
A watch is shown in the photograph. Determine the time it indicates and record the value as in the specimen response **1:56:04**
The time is **4:40:29**
